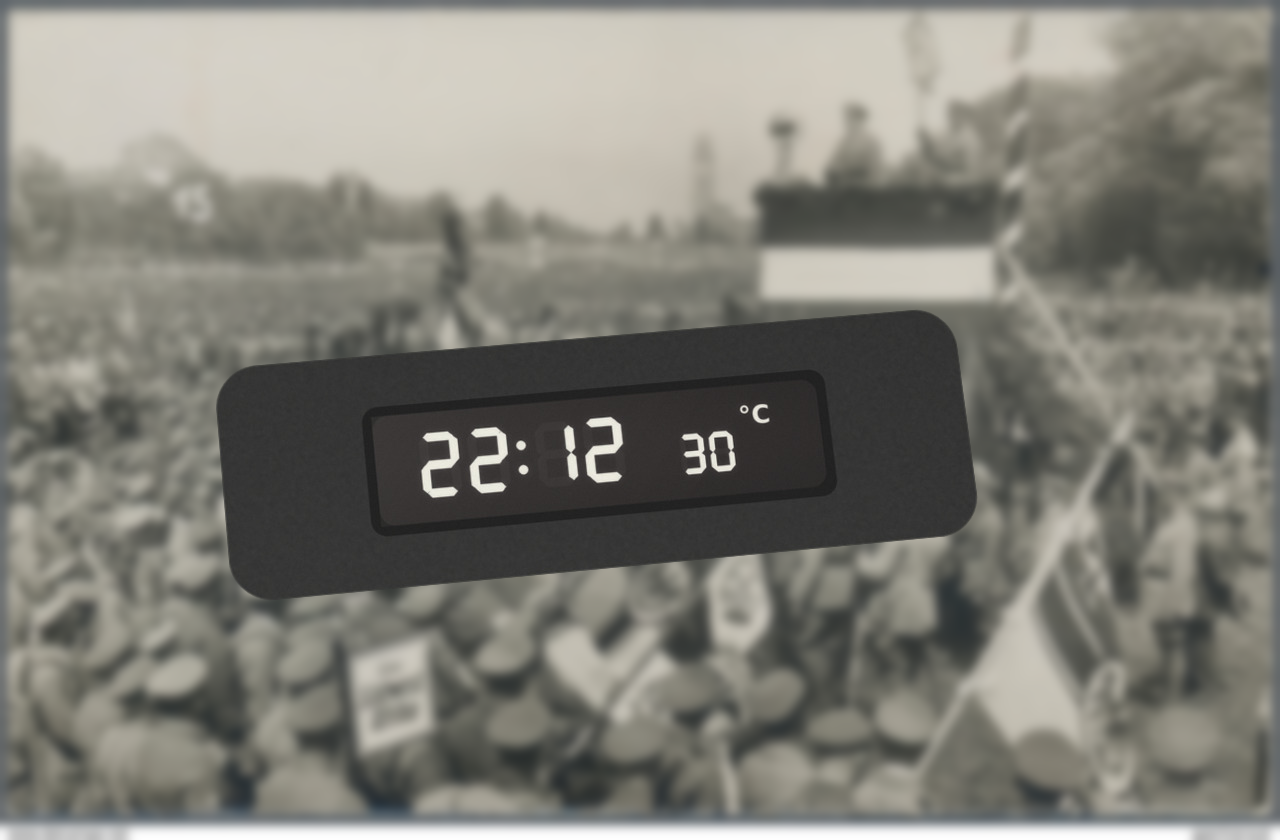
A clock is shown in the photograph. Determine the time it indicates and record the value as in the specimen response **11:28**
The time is **22:12**
